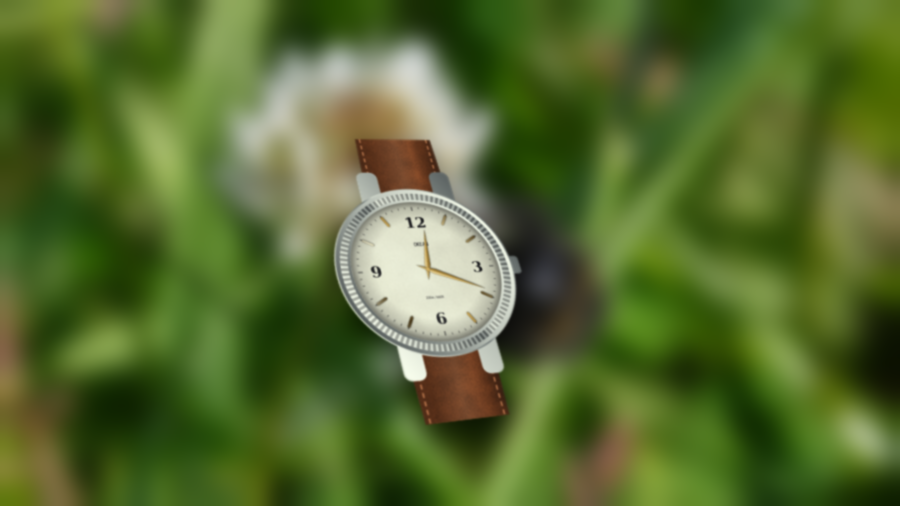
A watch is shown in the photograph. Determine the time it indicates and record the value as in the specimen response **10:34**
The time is **12:19**
